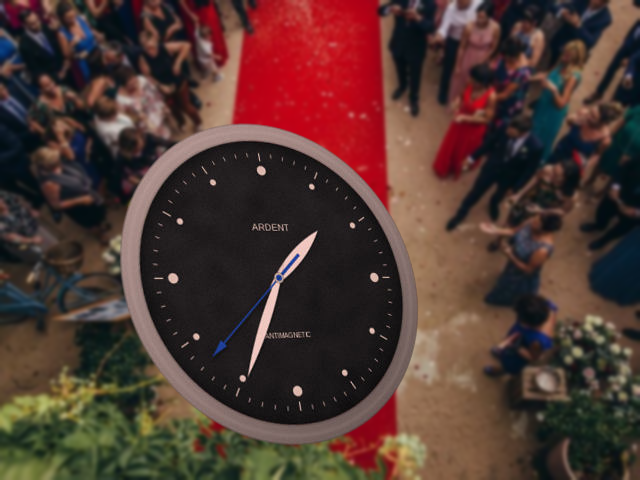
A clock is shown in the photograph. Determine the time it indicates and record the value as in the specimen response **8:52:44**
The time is **1:34:38**
